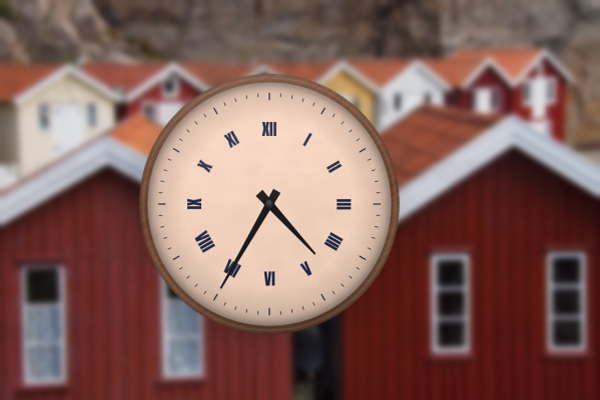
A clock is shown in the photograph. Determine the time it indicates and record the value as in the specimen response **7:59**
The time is **4:35**
